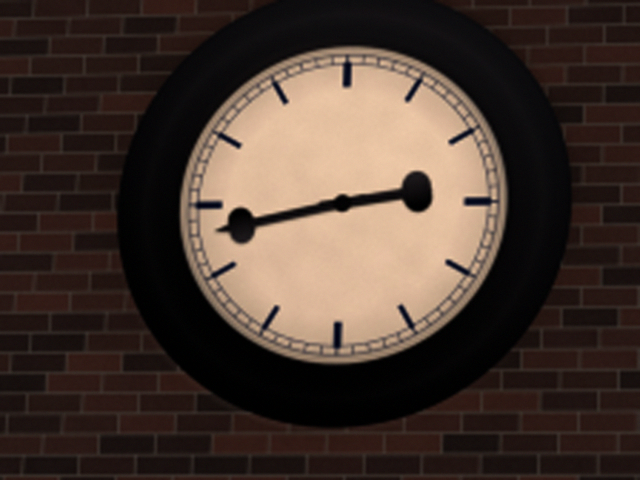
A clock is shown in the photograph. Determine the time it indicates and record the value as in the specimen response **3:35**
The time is **2:43**
